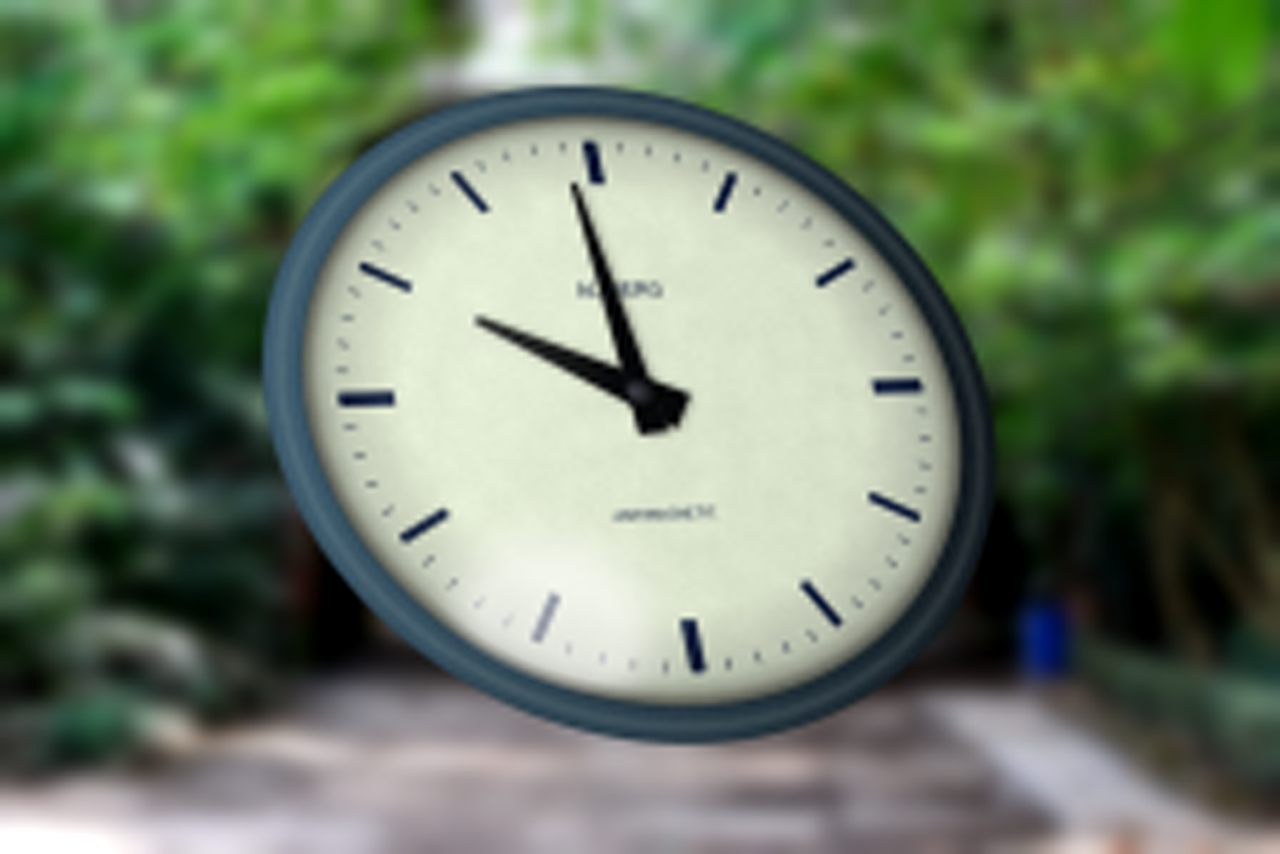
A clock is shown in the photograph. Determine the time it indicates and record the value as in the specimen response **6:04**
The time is **9:59**
